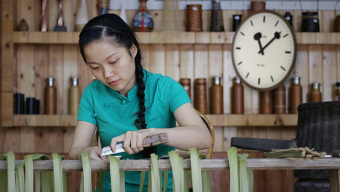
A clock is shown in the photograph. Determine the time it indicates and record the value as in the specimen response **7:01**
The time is **11:08**
